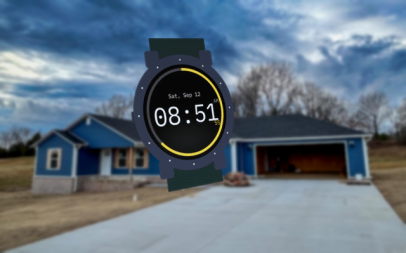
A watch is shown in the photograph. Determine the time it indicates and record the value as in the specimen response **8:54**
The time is **8:51**
